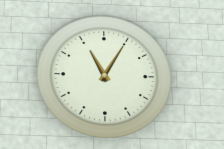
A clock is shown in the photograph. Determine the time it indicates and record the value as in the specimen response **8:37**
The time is **11:05**
